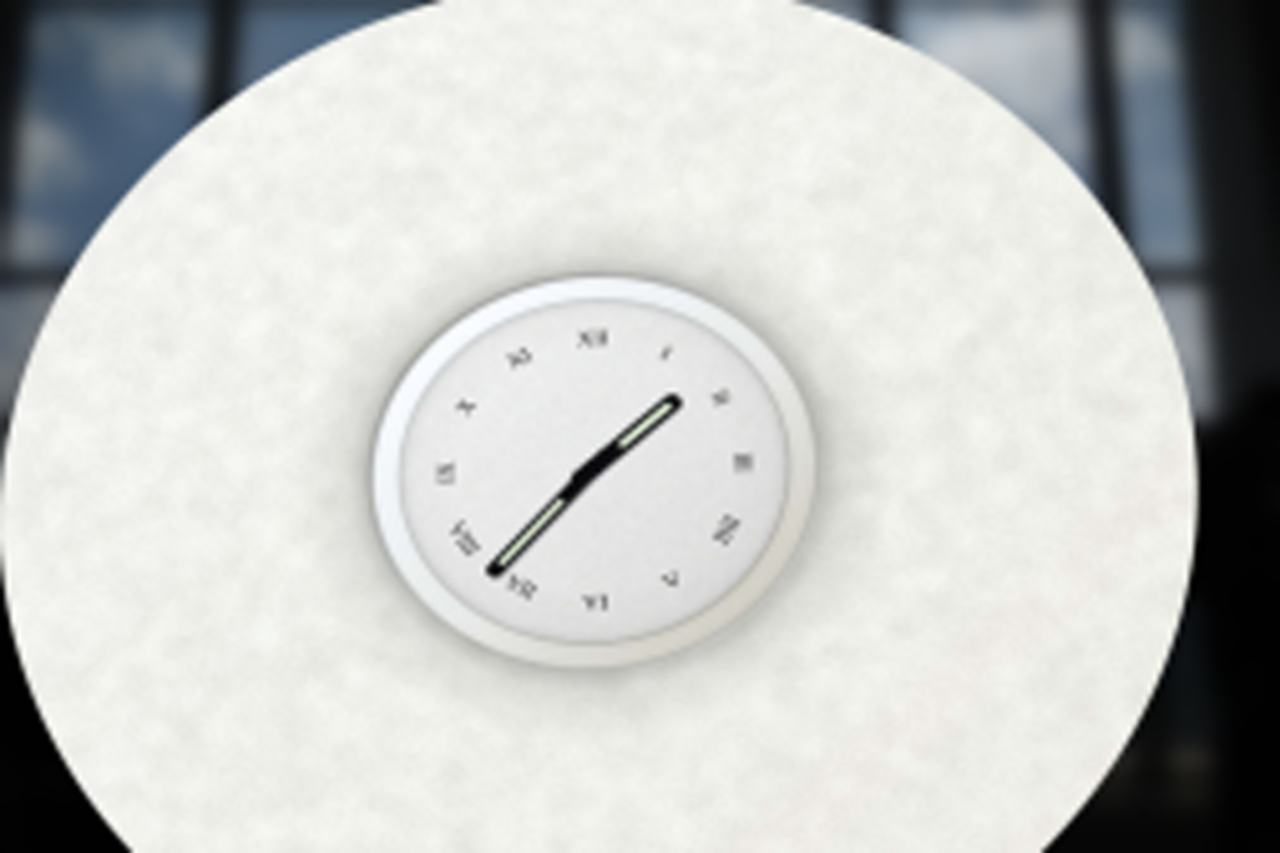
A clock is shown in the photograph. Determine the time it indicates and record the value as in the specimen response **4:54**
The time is **1:37**
